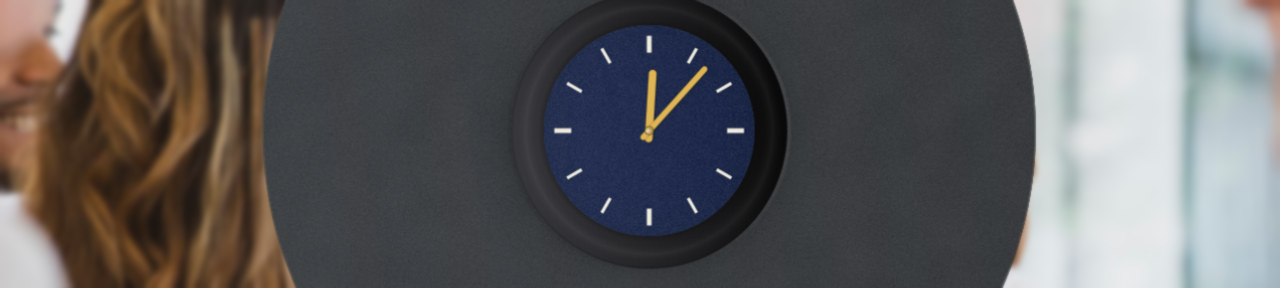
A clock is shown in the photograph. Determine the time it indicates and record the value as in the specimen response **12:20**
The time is **12:07**
